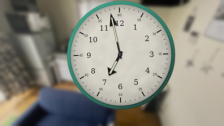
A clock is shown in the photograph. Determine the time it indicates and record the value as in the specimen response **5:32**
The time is **6:58**
